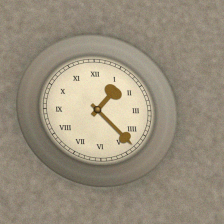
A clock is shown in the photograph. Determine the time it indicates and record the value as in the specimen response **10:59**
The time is **1:23**
